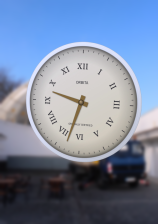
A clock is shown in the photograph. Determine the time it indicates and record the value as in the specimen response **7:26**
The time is **9:33**
